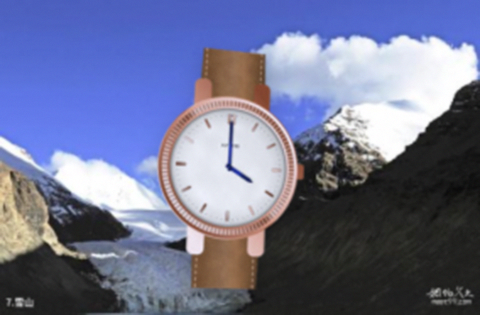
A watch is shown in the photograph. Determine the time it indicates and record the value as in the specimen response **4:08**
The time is **4:00**
